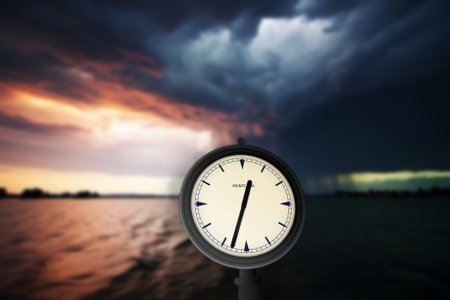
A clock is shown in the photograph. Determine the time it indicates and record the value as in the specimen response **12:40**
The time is **12:33**
